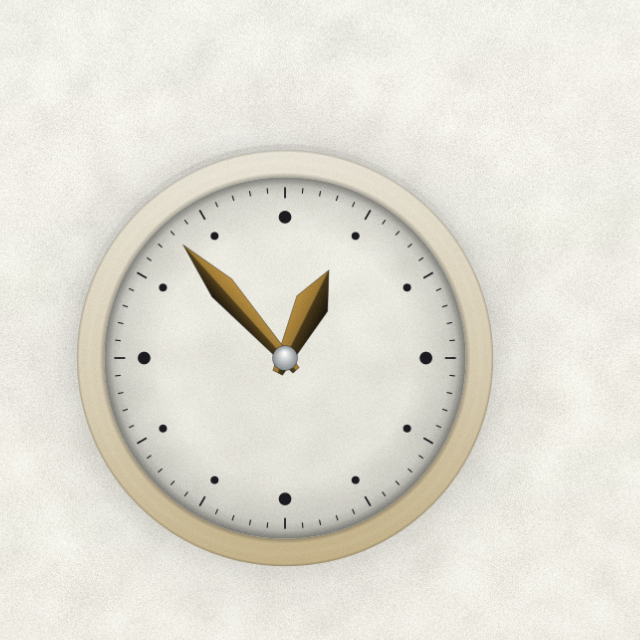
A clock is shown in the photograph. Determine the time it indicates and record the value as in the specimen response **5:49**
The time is **12:53**
